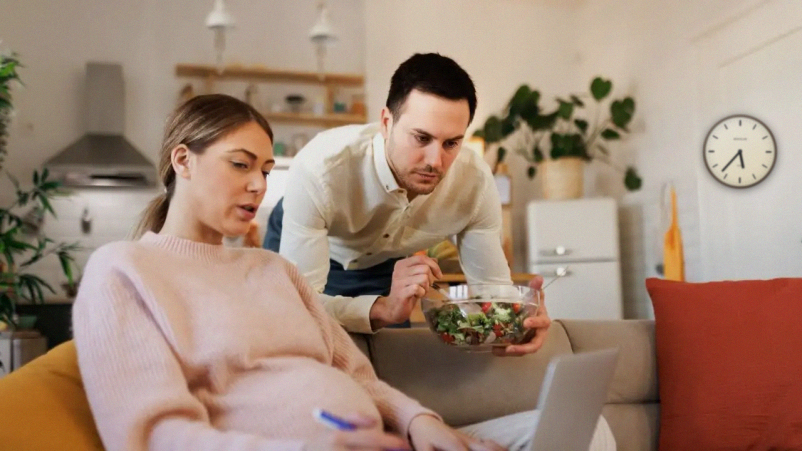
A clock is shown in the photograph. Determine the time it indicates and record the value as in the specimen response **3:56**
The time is **5:37**
